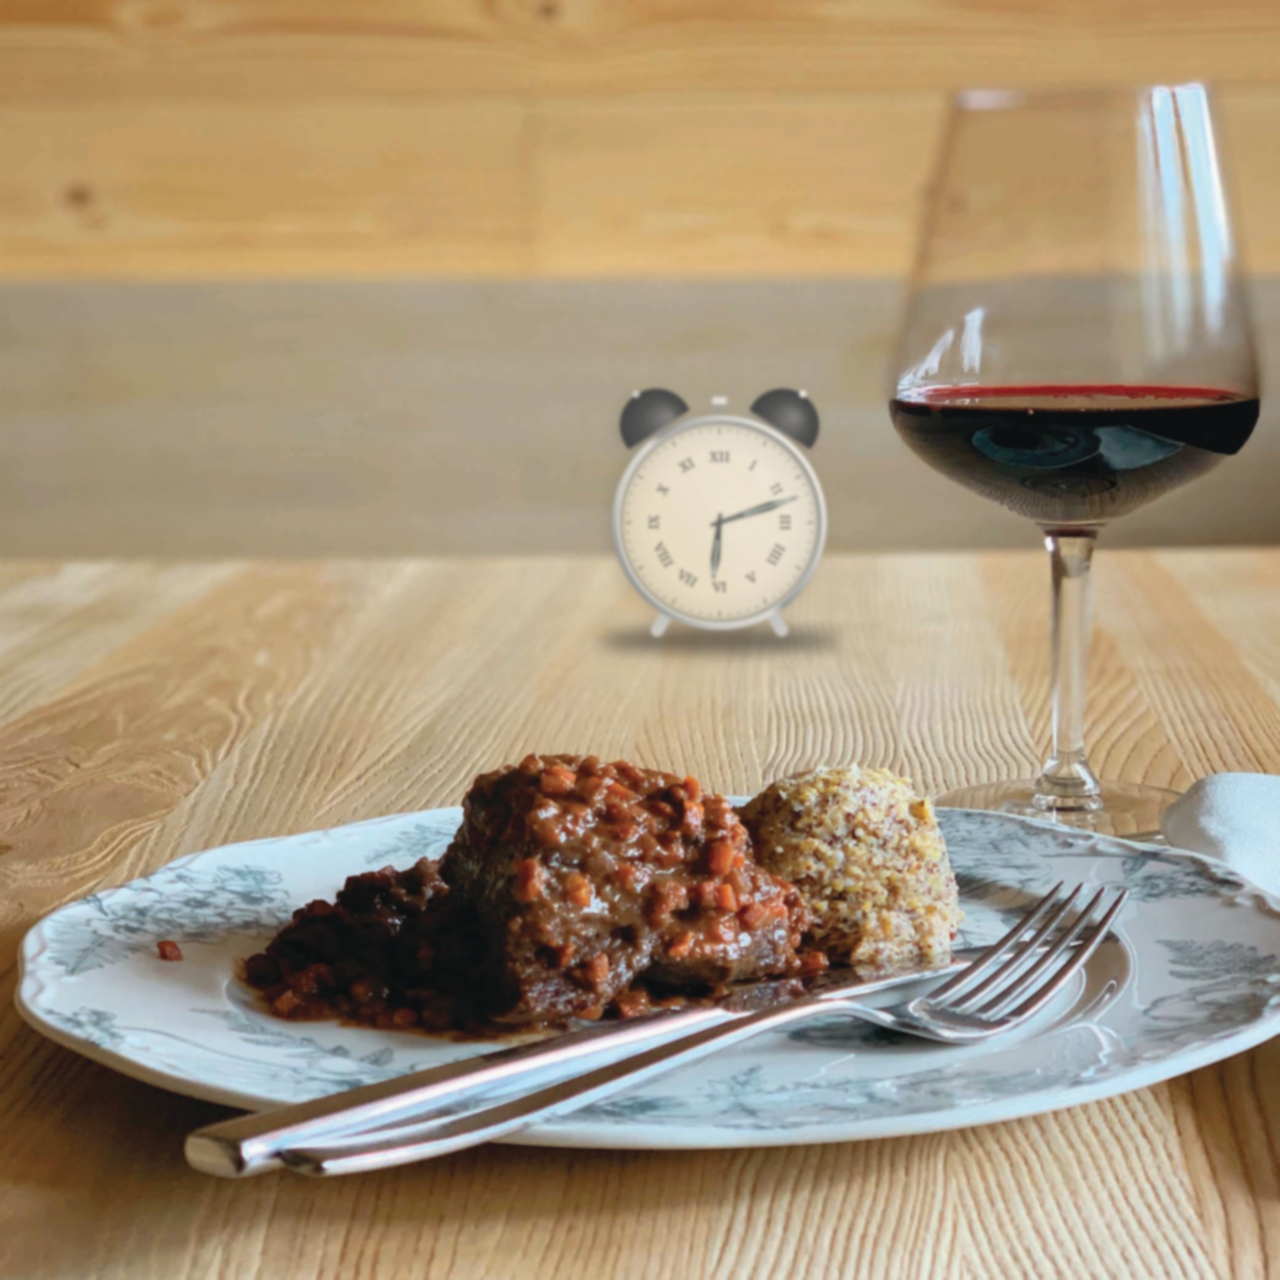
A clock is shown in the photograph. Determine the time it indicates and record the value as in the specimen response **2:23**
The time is **6:12**
